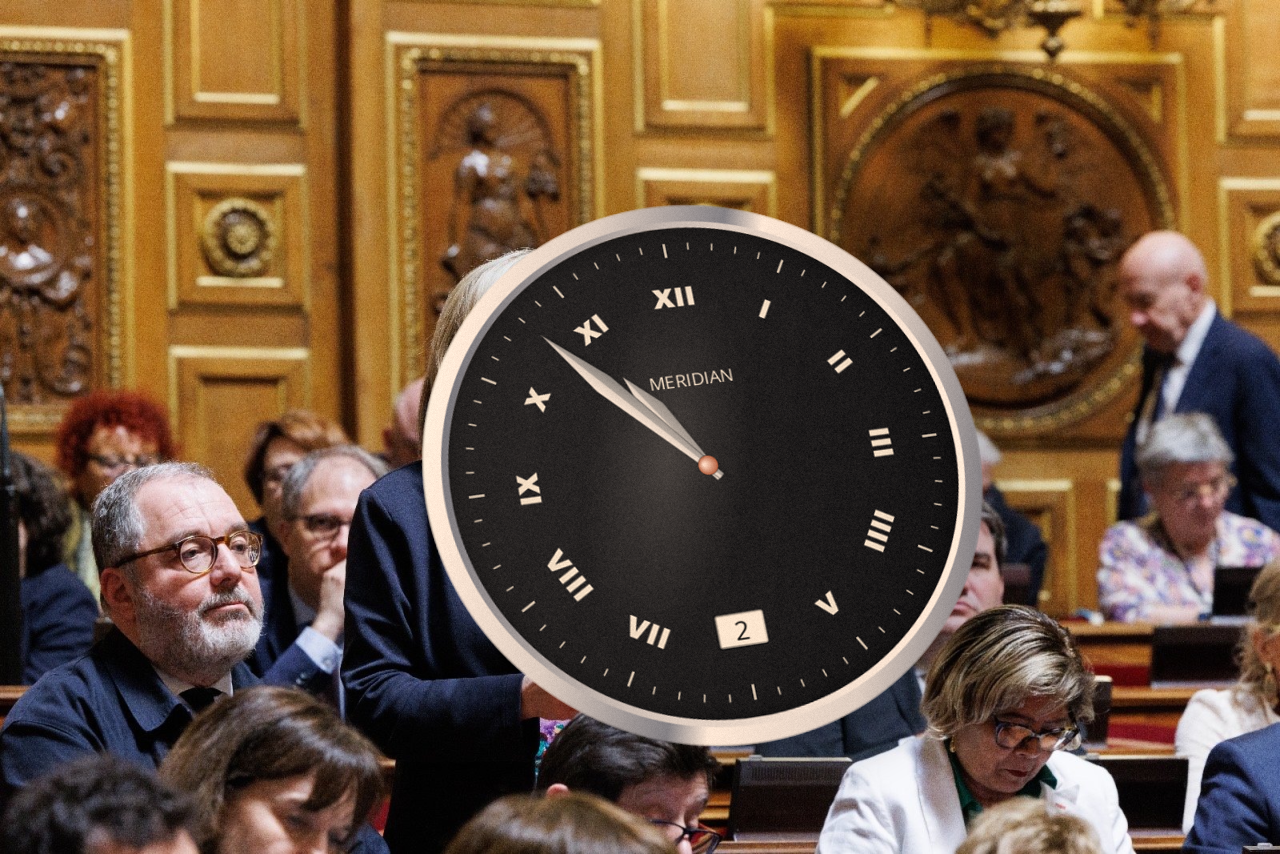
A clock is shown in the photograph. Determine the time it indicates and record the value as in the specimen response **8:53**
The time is **10:53**
